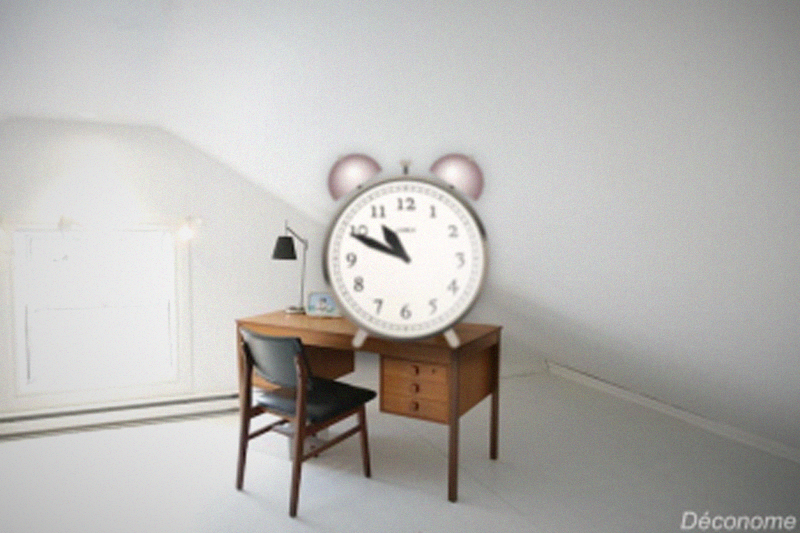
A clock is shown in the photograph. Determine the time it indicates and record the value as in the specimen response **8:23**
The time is **10:49**
